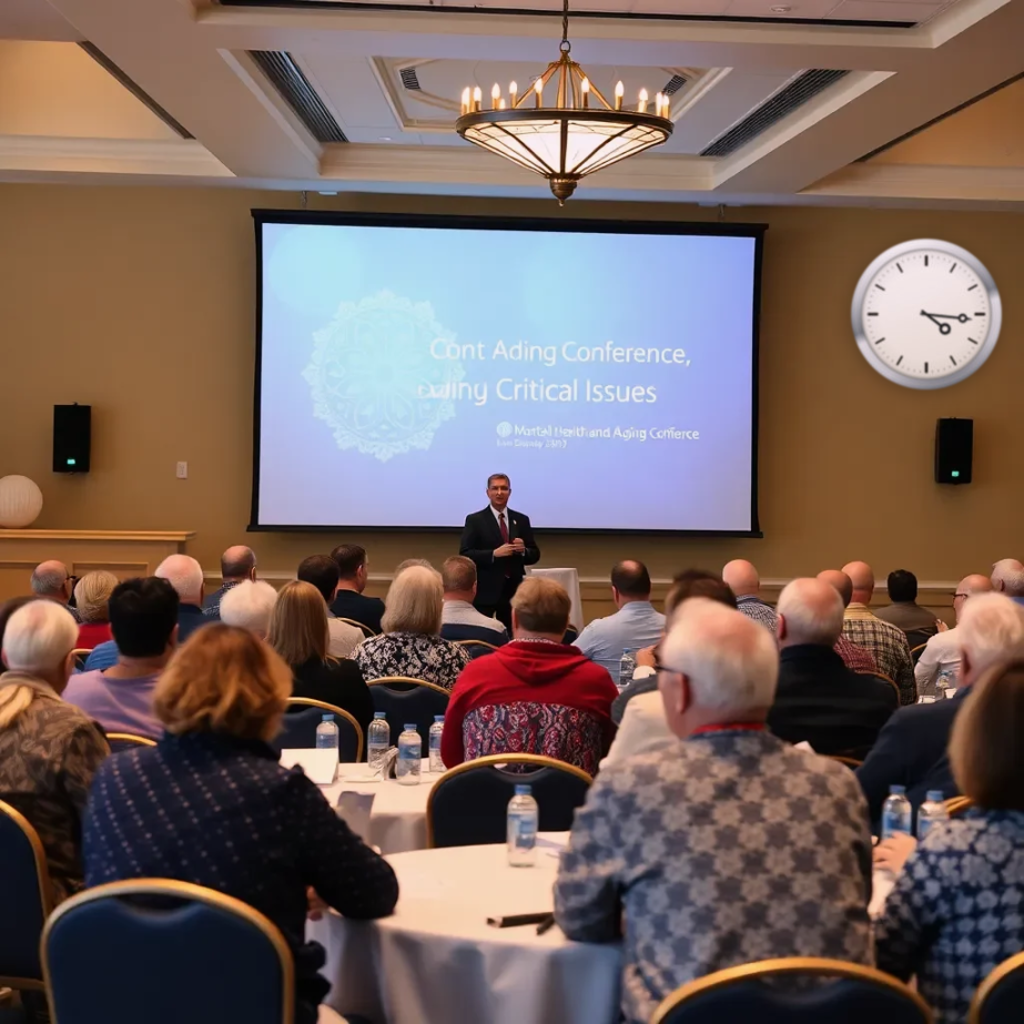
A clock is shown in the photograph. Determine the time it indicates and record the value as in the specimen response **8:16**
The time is **4:16**
